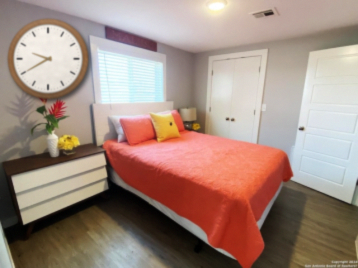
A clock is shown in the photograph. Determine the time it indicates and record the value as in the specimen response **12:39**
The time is **9:40**
